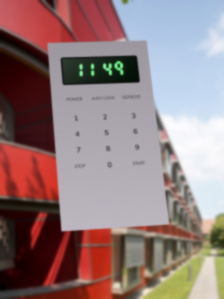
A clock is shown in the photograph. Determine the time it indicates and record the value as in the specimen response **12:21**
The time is **11:49**
